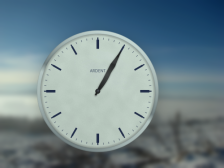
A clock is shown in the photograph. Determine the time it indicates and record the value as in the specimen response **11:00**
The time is **1:05**
